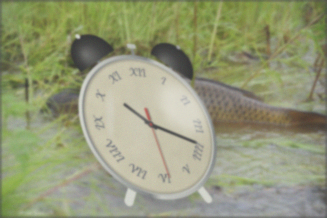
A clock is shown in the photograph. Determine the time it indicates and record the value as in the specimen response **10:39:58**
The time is **10:18:29**
